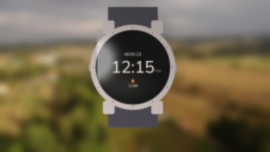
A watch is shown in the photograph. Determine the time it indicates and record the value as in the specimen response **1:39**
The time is **12:15**
